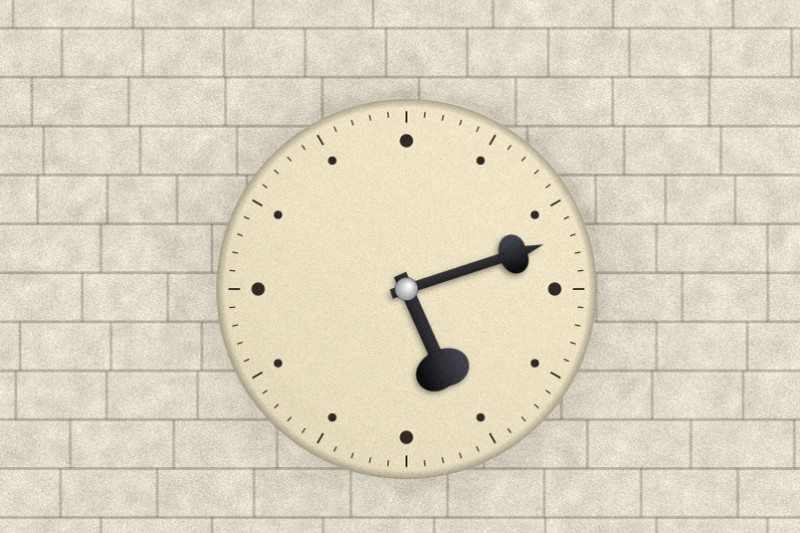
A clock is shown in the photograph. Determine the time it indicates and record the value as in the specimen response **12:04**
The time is **5:12**
